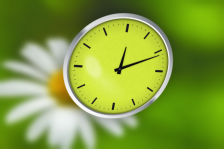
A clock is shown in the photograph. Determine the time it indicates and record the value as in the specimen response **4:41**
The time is **12:11**
